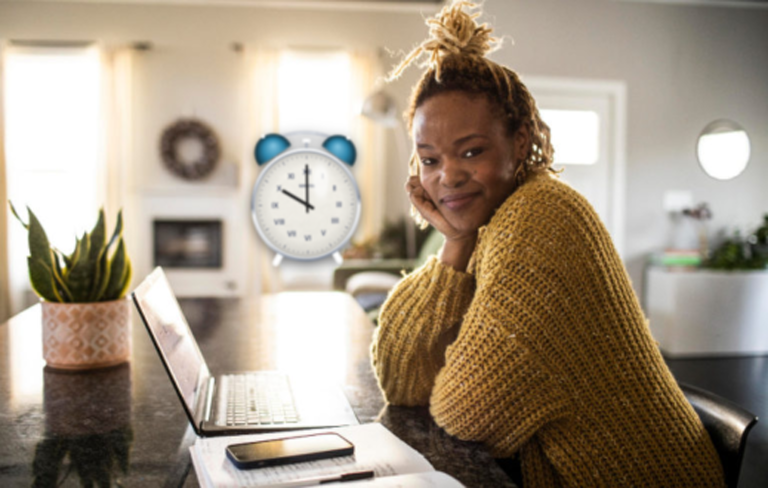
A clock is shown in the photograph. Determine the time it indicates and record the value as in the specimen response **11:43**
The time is **10:00**
